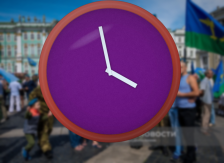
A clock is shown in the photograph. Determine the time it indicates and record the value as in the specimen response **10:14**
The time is **3:58**
